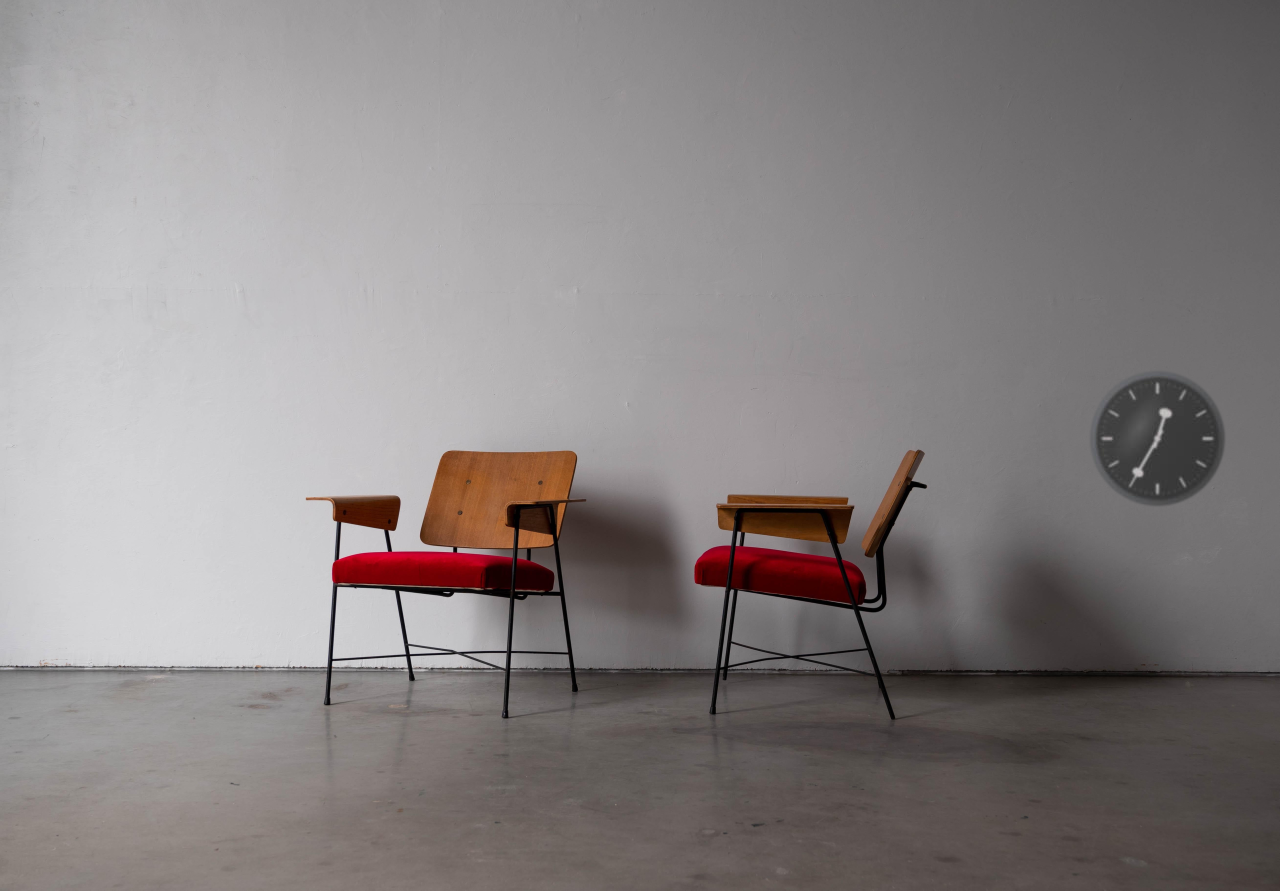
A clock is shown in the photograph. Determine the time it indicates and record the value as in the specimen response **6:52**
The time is **12:35**
